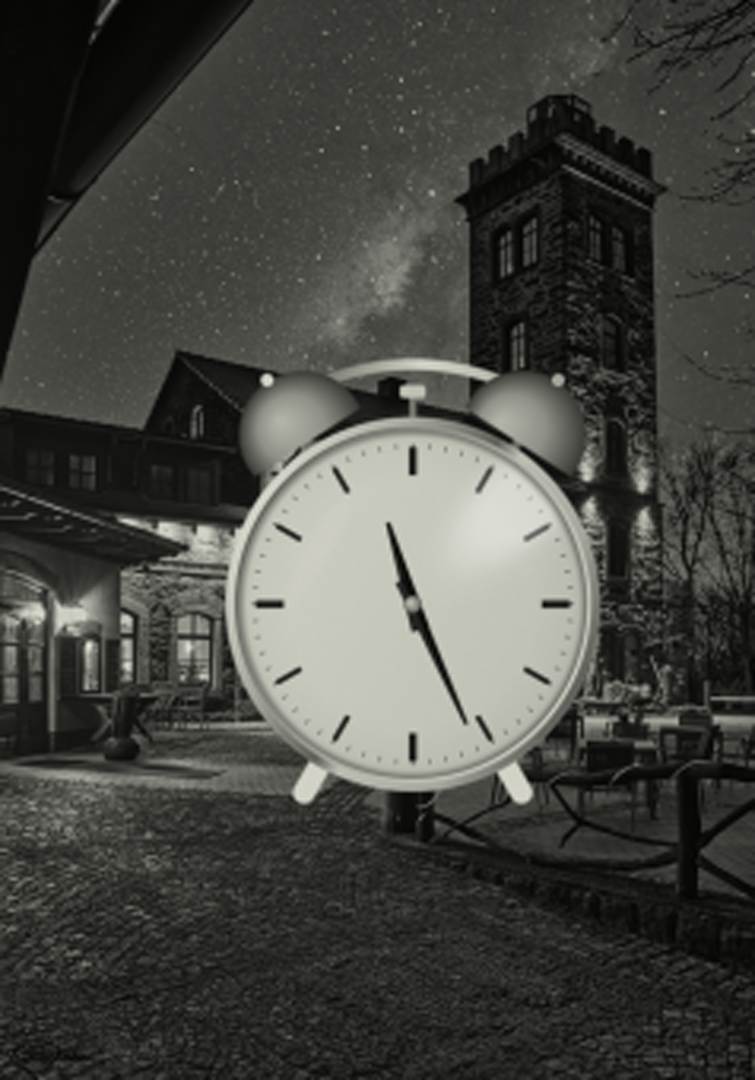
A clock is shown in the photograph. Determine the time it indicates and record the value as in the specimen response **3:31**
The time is **11:26**
